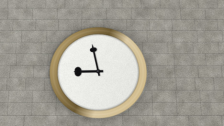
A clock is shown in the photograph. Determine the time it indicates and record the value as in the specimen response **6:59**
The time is **8:58**
